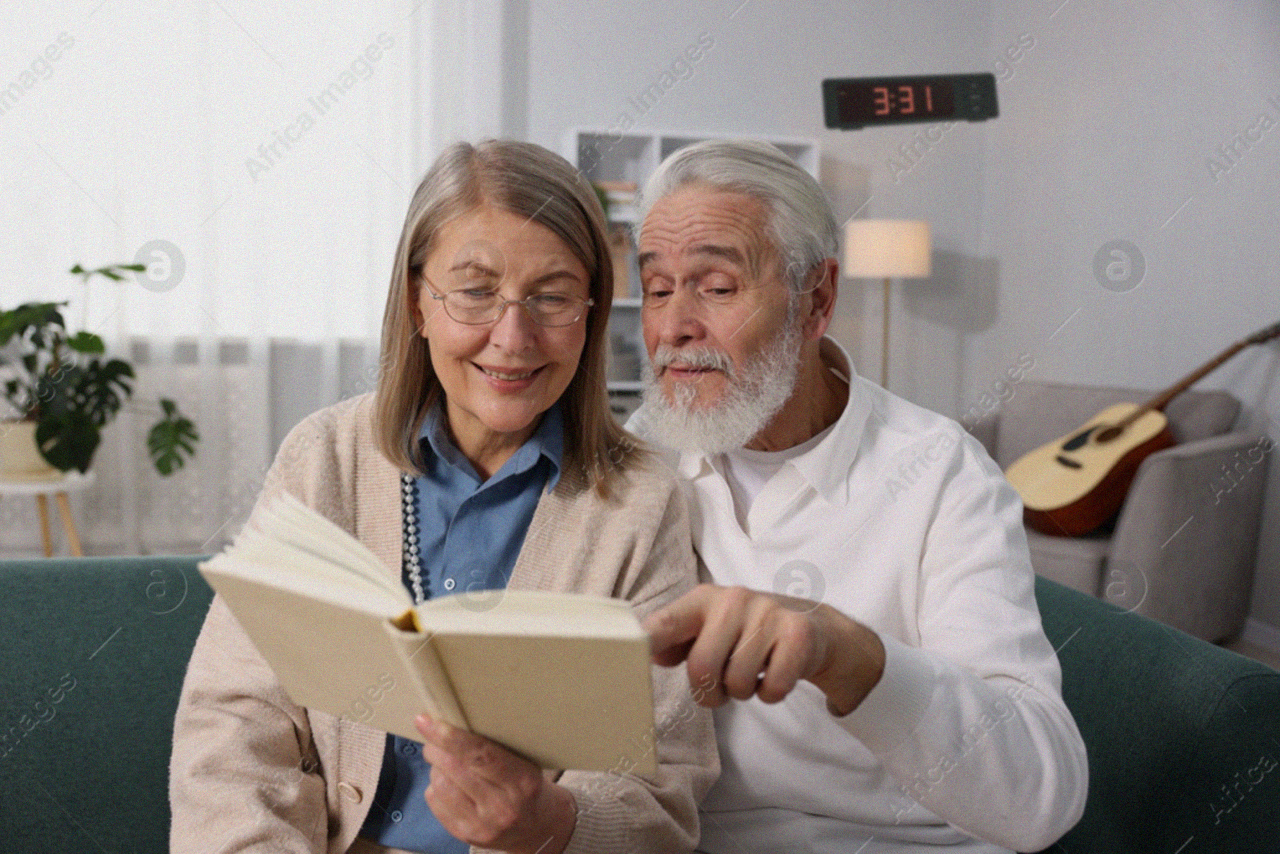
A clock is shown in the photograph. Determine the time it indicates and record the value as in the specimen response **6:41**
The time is **3:31**
